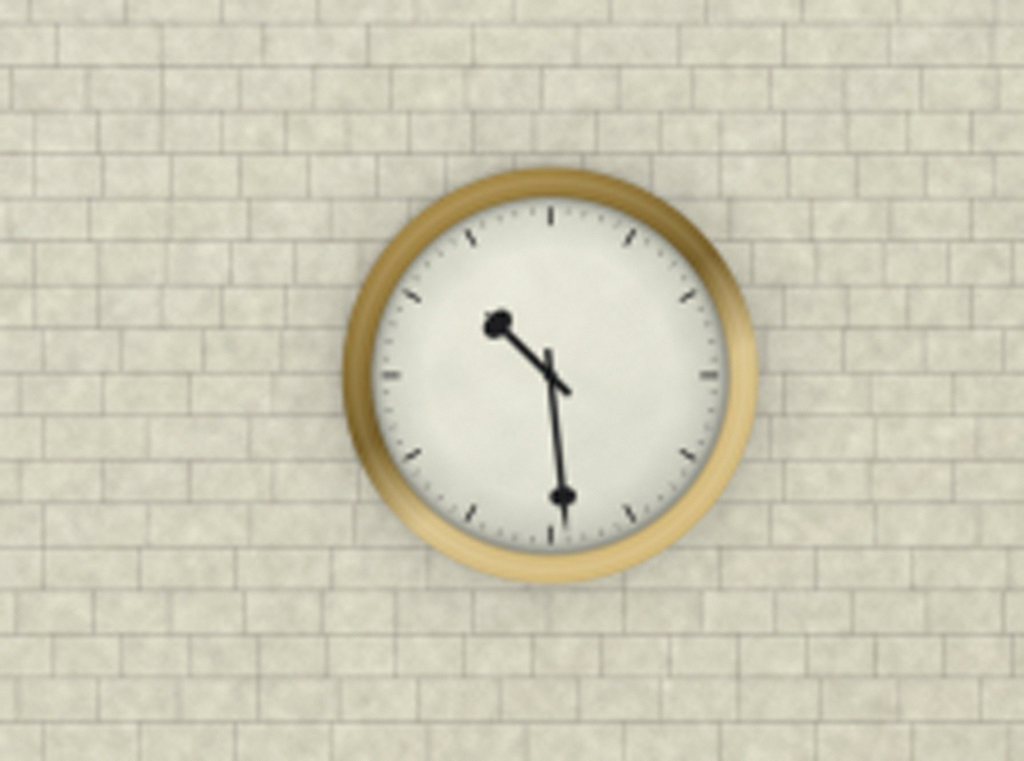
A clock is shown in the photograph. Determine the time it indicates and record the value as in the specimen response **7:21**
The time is **10:29**
